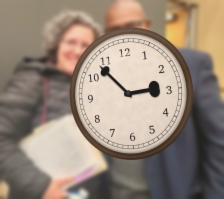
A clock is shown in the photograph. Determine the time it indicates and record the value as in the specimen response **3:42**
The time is **2:53**
